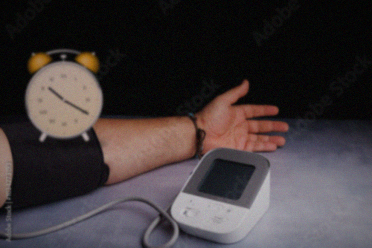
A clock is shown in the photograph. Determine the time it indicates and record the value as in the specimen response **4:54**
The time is **10:20**
